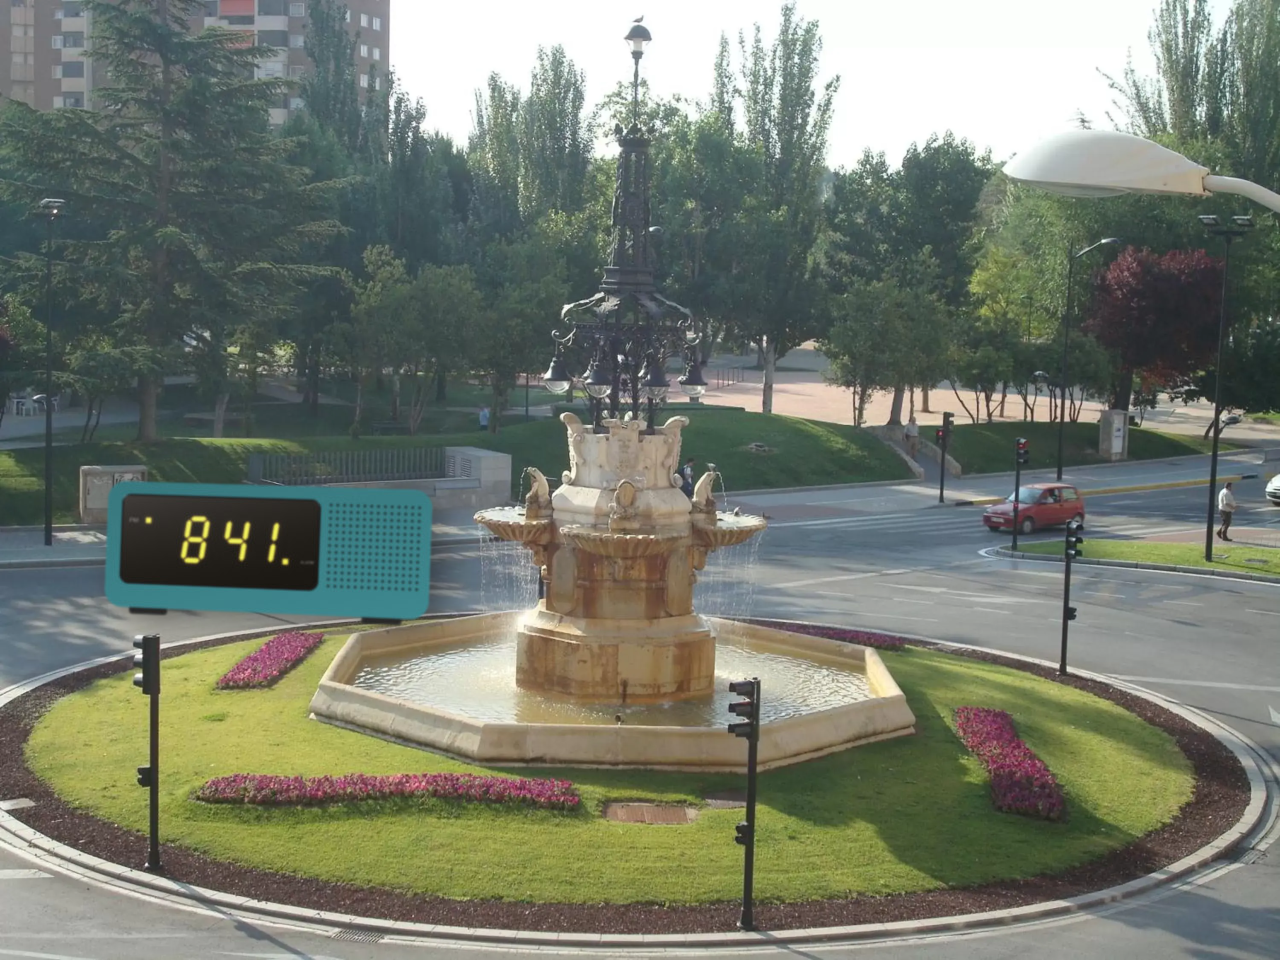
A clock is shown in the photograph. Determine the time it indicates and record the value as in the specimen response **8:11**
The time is **8:41**
